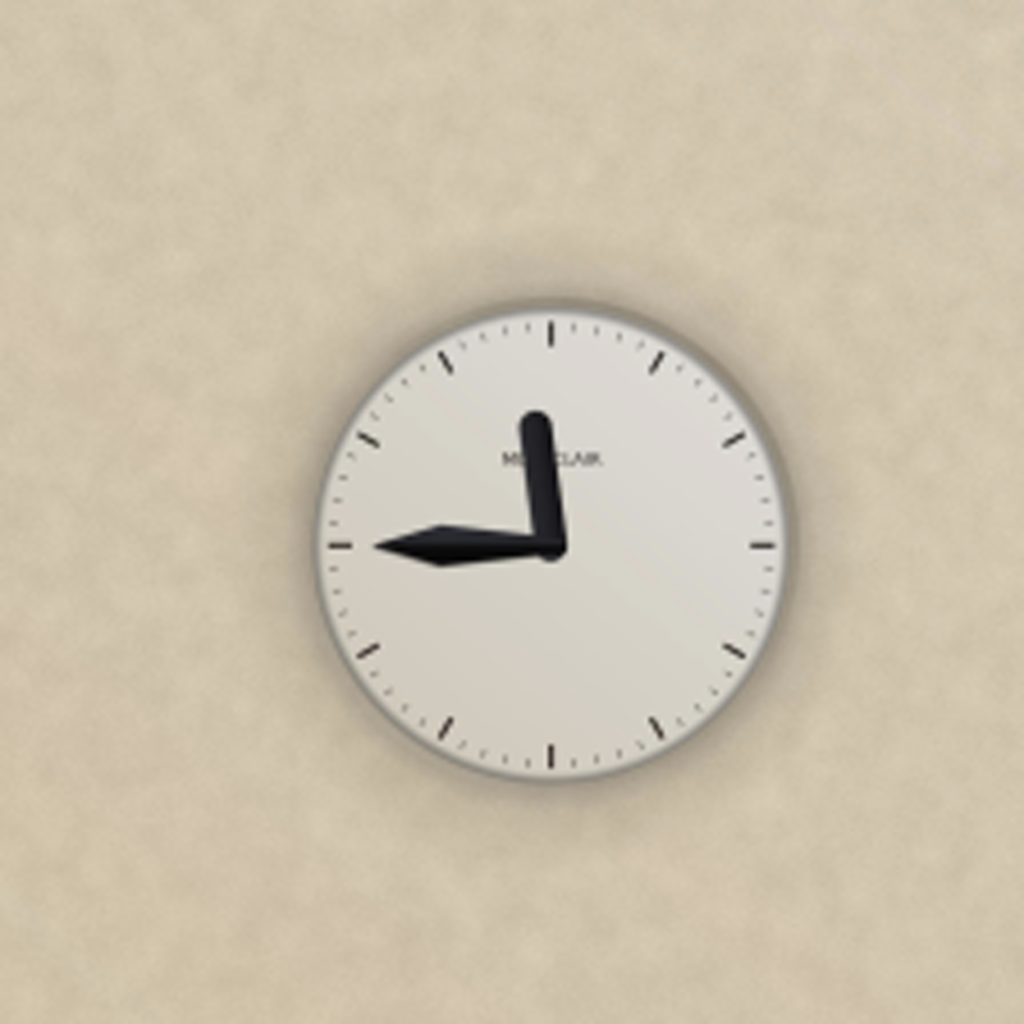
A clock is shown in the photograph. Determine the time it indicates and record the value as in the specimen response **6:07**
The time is **11:45**
